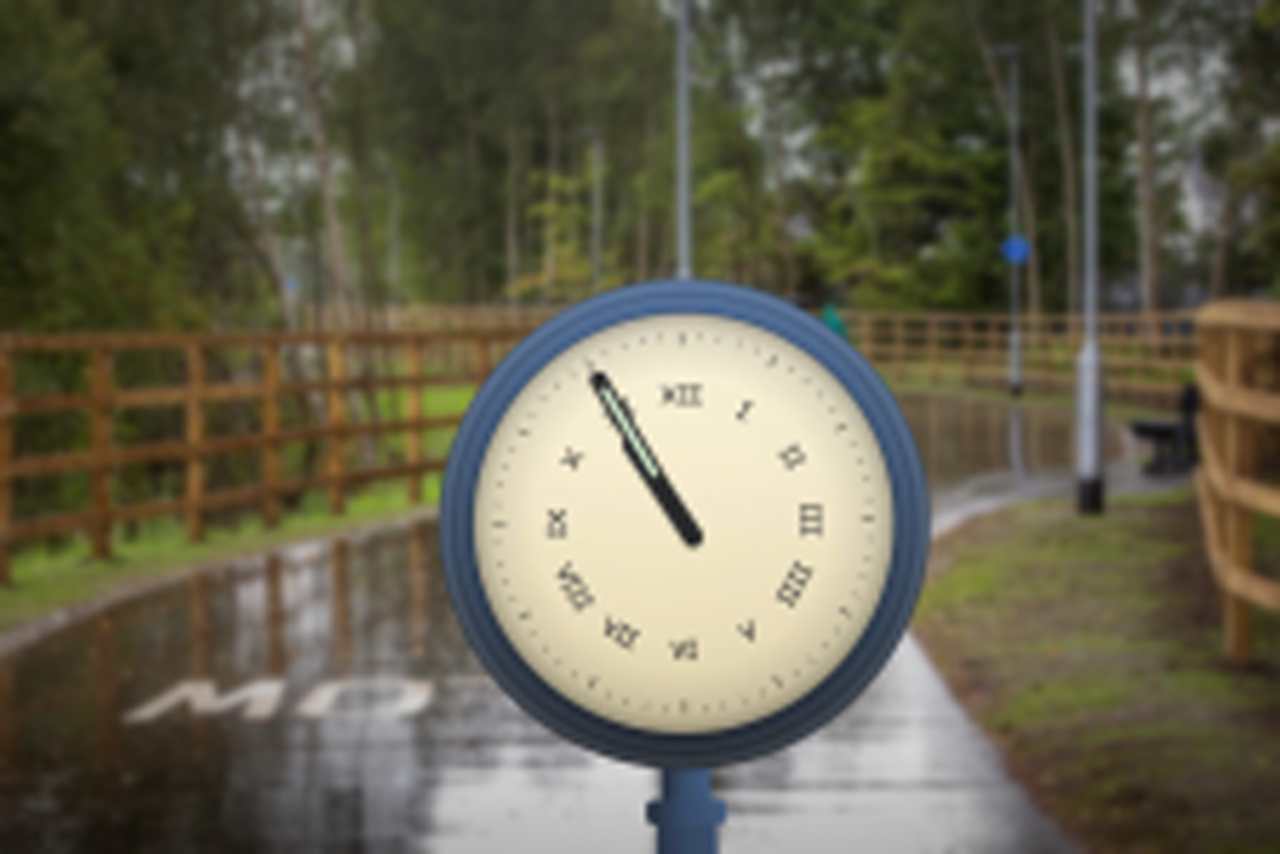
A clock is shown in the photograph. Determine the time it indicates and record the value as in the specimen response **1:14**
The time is **10:55**
